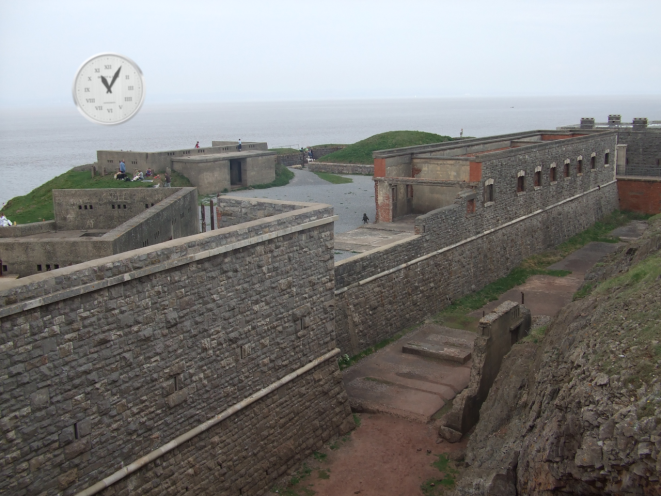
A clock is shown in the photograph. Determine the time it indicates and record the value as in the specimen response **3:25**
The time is **11:05**
